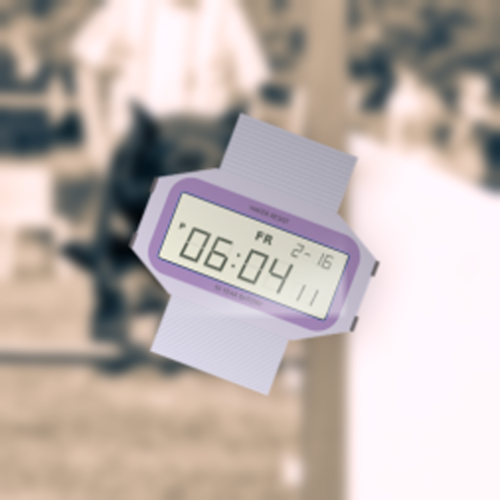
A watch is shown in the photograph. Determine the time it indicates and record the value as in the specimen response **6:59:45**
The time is **6:04:11**
